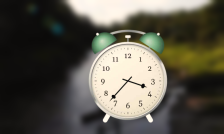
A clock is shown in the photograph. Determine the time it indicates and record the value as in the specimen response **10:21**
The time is **3:37**
